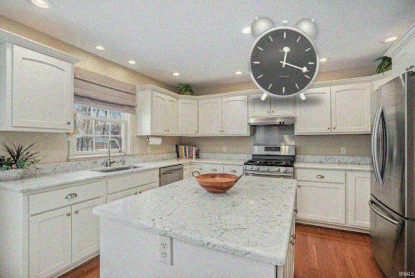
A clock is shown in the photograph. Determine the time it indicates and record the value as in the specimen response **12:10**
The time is **12:18**
